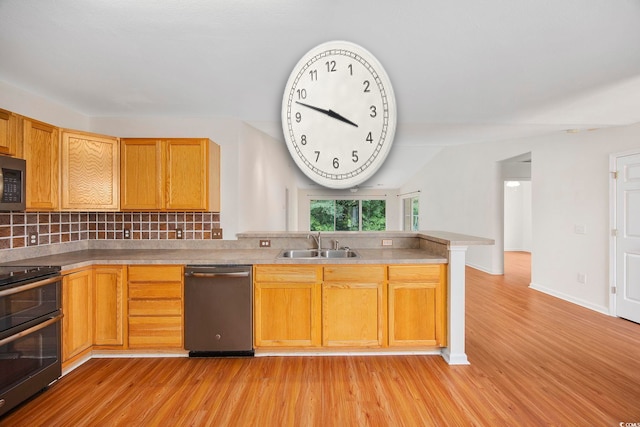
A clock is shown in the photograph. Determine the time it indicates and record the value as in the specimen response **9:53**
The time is **3:48**
